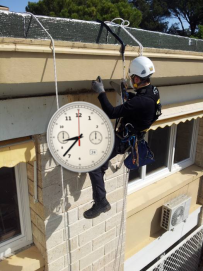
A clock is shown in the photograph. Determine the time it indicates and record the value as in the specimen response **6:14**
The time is **8:37**
